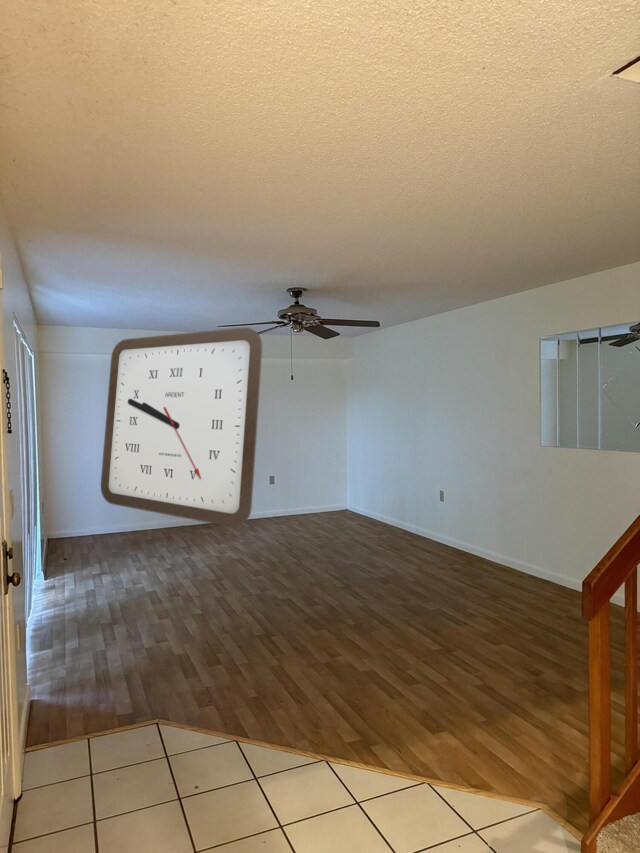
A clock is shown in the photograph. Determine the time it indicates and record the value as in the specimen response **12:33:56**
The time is **9:48:24**
